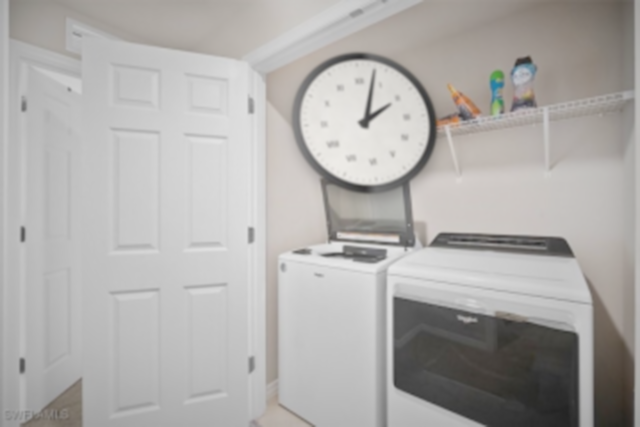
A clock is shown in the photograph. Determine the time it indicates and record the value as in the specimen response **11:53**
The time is **2:03**
